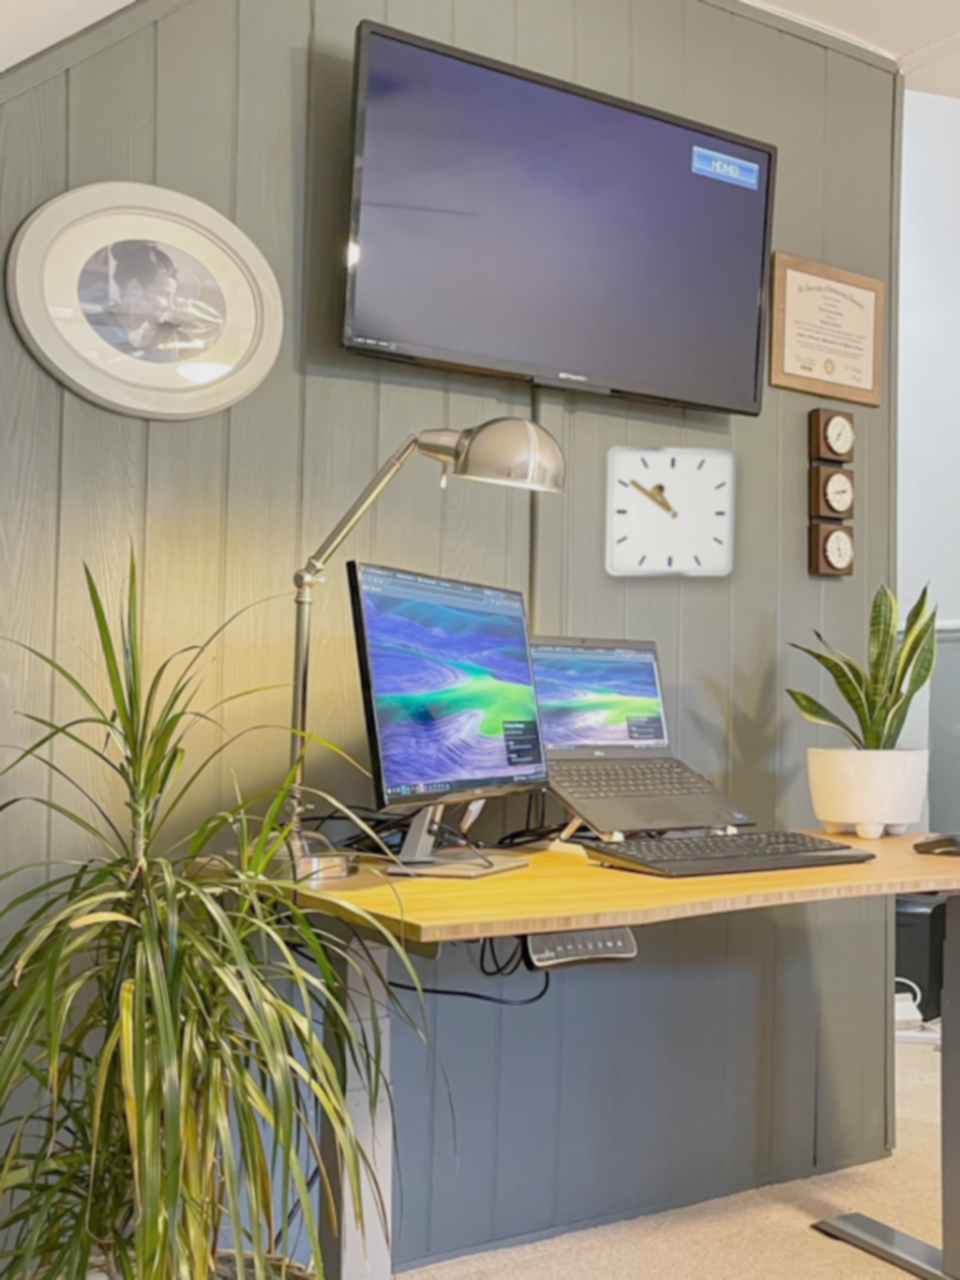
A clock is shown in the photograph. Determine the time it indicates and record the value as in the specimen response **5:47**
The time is **10:51**
